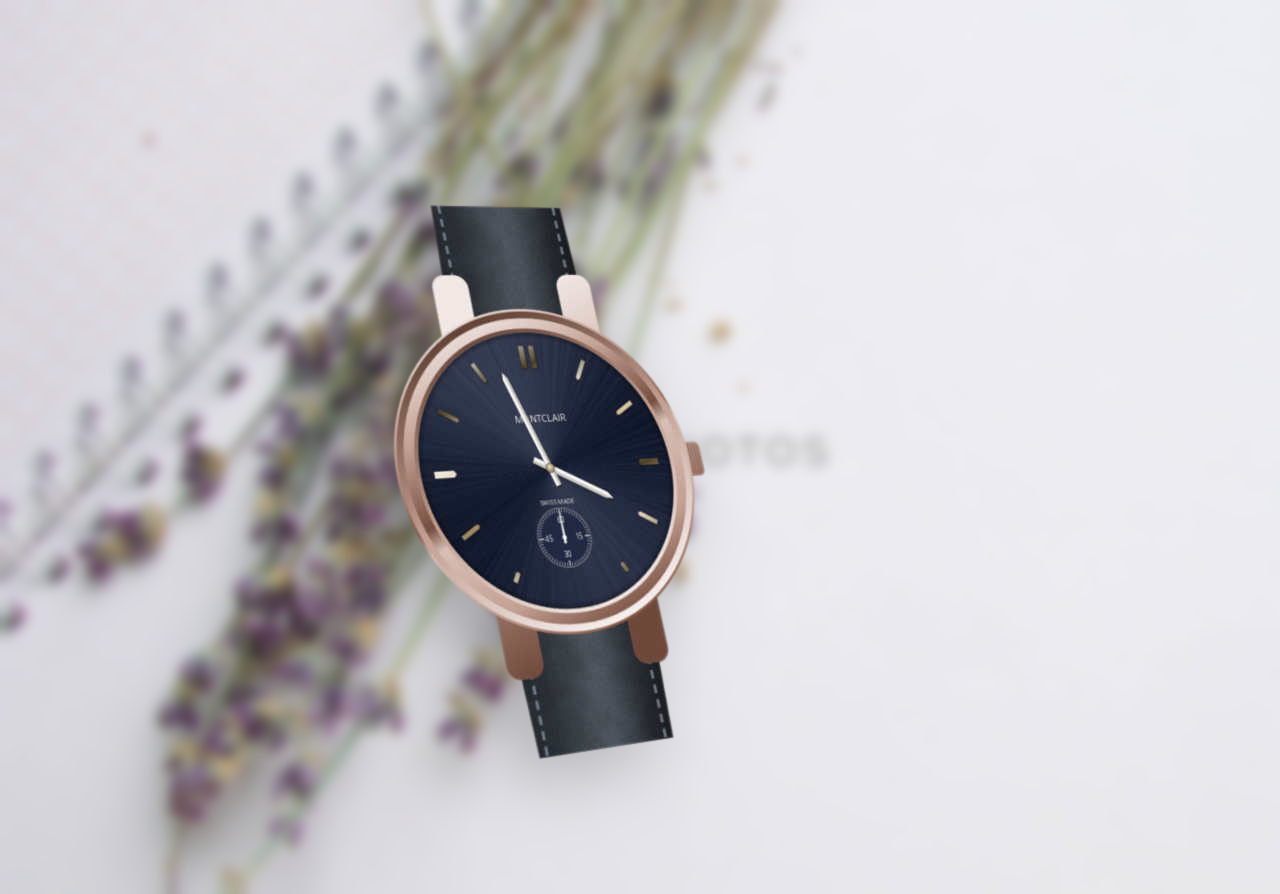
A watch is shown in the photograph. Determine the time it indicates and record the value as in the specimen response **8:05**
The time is **3:57**
